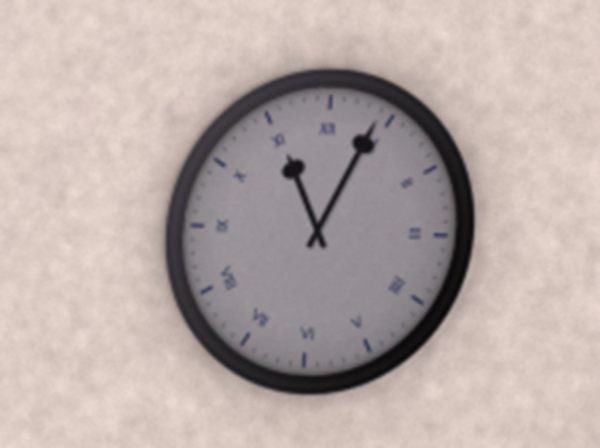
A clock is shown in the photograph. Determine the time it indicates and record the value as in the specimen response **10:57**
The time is **11:04**
